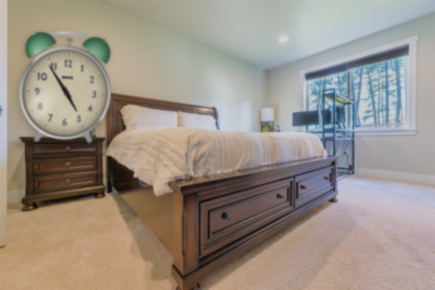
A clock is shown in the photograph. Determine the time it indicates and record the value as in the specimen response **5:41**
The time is **4:54**
